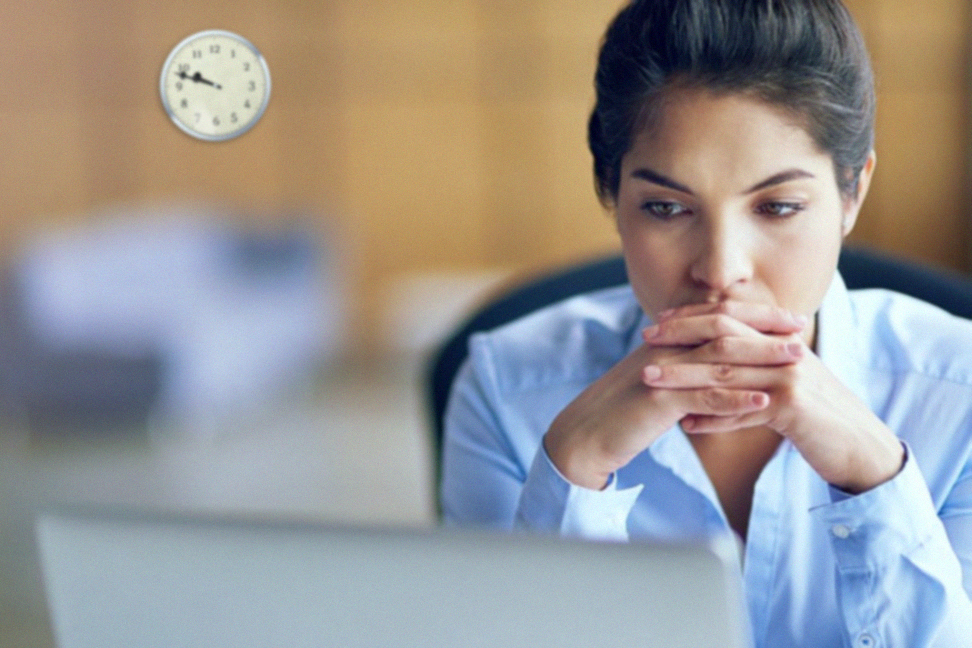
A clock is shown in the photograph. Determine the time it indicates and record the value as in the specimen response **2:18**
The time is **9:48**
